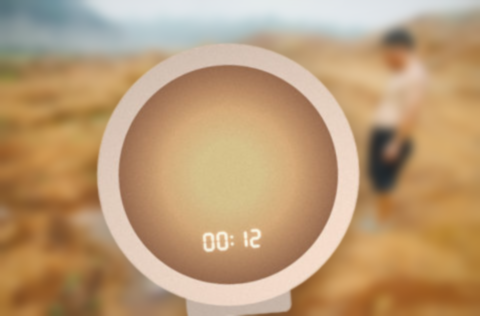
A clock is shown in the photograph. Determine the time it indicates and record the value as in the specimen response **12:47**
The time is **0:12**
